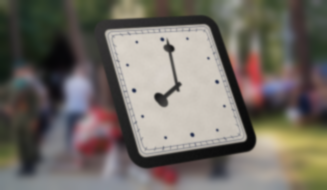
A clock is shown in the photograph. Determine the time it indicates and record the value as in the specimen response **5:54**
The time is **8:01**
